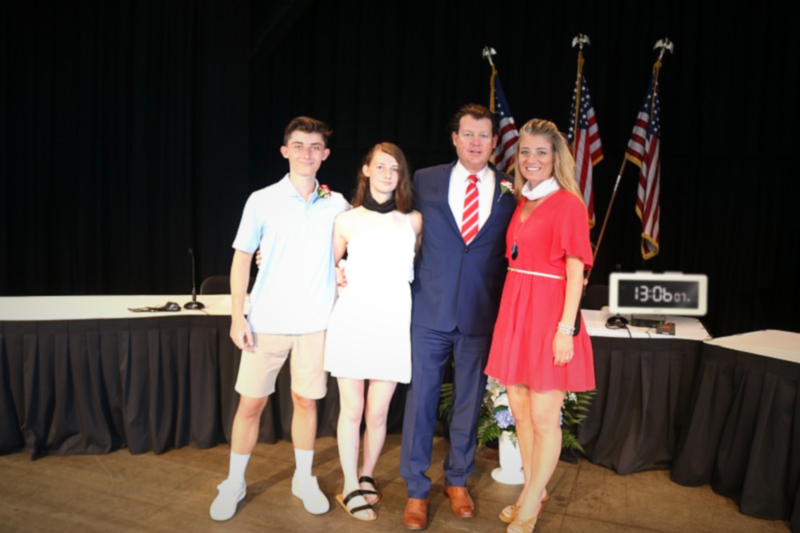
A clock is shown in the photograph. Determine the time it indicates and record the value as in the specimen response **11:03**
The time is **13:06**
